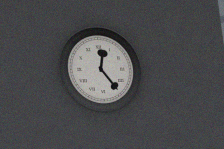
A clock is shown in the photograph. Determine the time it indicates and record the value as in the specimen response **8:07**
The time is **12:24**
